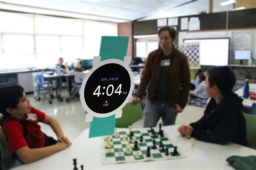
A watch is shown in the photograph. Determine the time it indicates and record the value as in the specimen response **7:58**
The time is **4:04**
